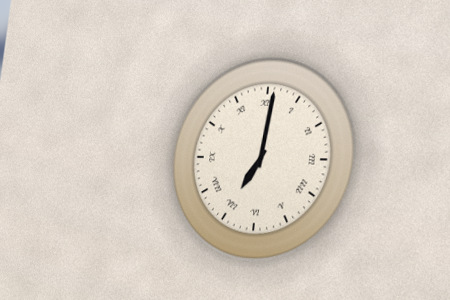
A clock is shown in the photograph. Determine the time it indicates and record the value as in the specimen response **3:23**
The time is **7:01**
